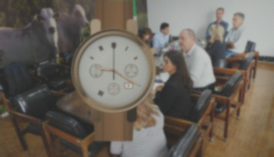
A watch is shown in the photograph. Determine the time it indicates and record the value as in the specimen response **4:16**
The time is **9:20**
